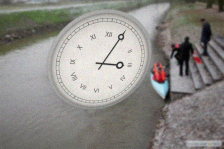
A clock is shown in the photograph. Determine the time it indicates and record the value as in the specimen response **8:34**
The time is **3:04**
